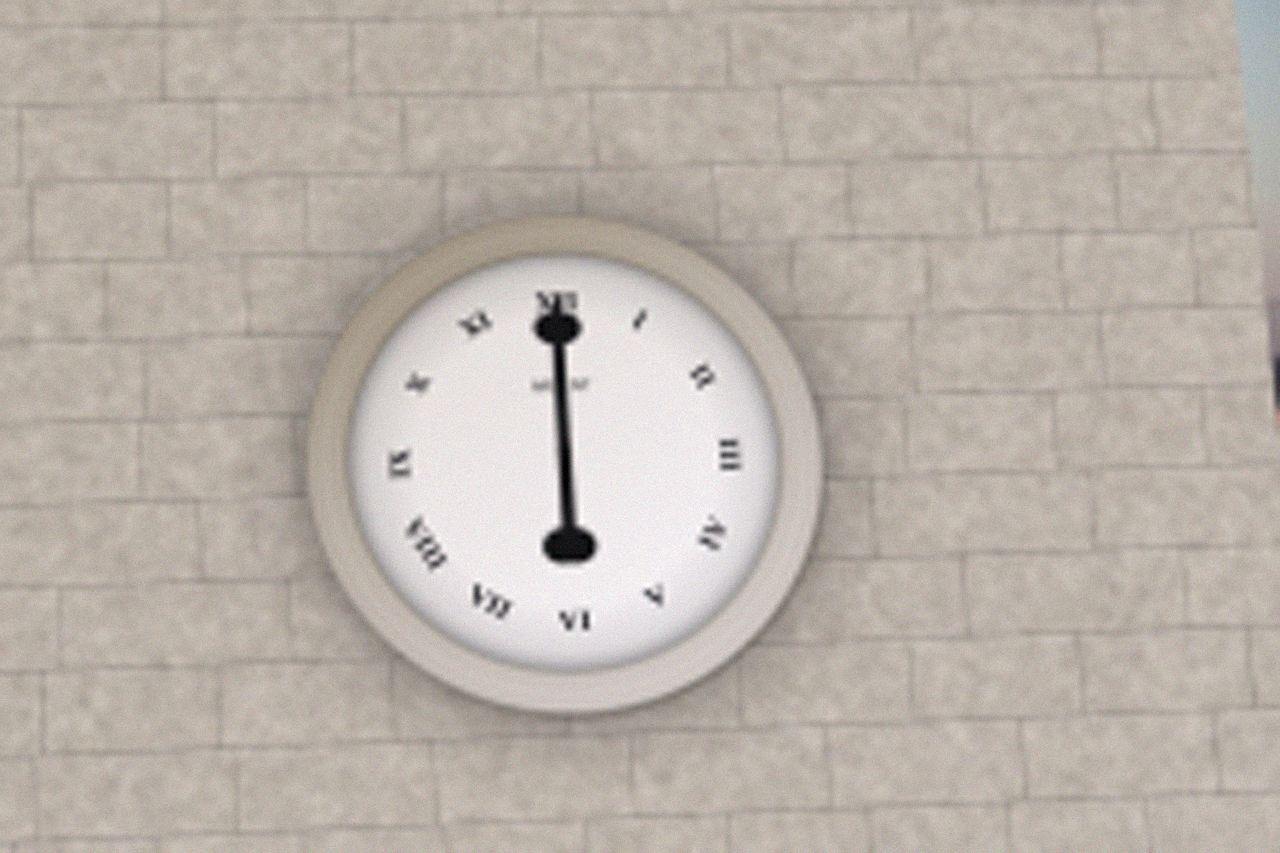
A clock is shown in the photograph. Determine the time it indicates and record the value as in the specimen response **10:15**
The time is **6:00**
